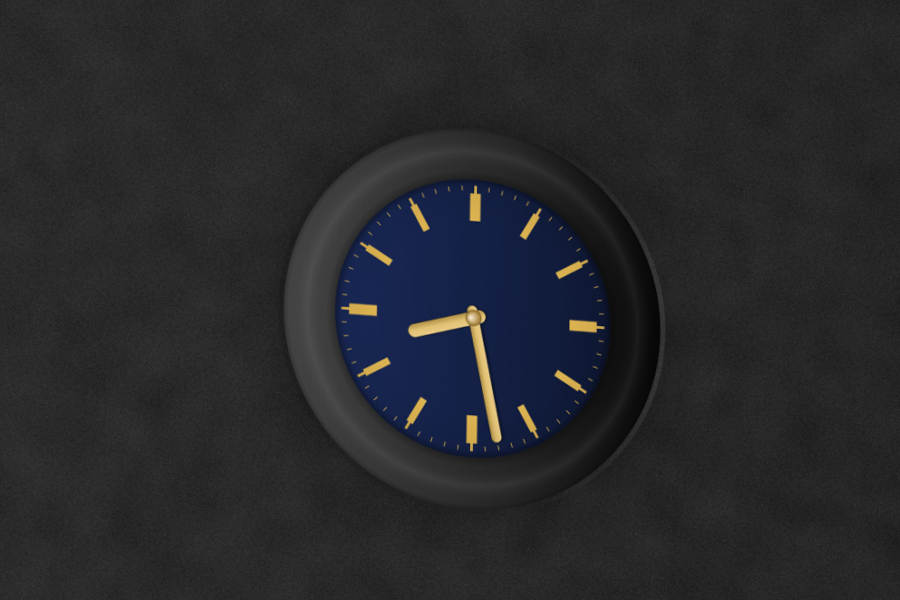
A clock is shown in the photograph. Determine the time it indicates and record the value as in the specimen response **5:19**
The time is **8:28**
